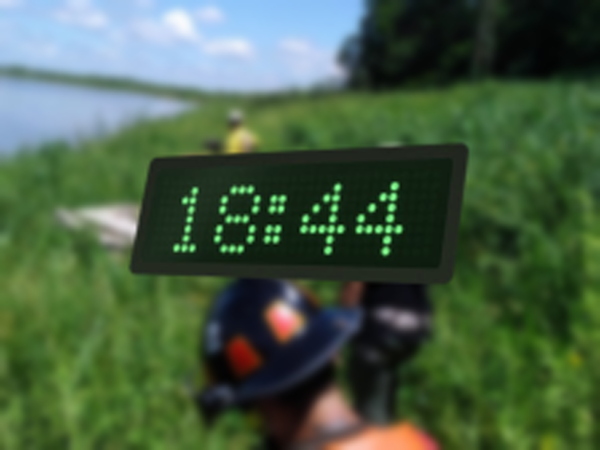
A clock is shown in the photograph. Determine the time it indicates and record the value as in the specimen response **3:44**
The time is **18:44**
